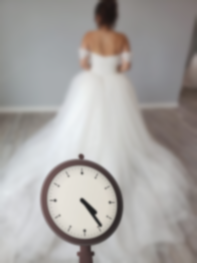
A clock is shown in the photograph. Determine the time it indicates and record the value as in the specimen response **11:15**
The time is **4:24**
